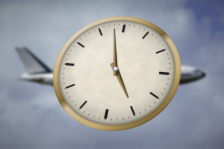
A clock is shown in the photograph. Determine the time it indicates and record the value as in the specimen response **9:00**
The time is **4:58**
